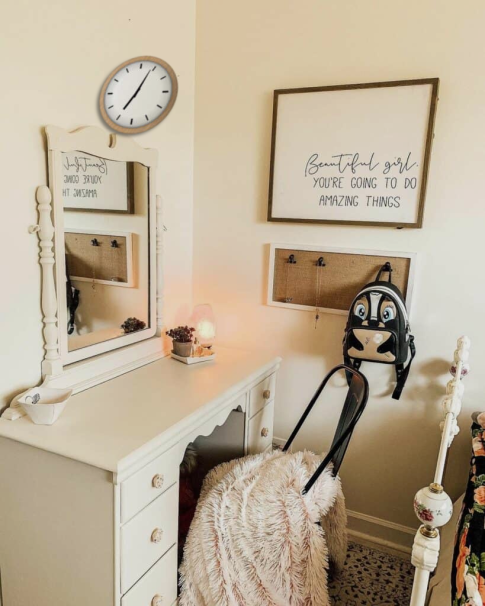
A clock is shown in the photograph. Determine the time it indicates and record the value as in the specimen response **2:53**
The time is **7:04**
